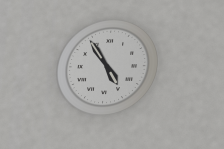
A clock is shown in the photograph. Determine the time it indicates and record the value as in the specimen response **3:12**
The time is **4:54**
